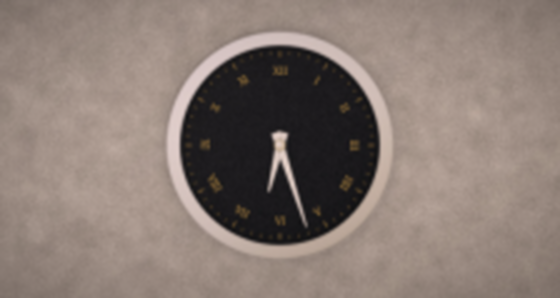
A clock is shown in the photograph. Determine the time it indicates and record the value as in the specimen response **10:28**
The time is **6:27**
